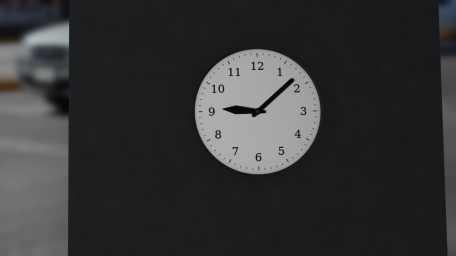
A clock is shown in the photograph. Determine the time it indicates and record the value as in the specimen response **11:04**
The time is **9:08**
